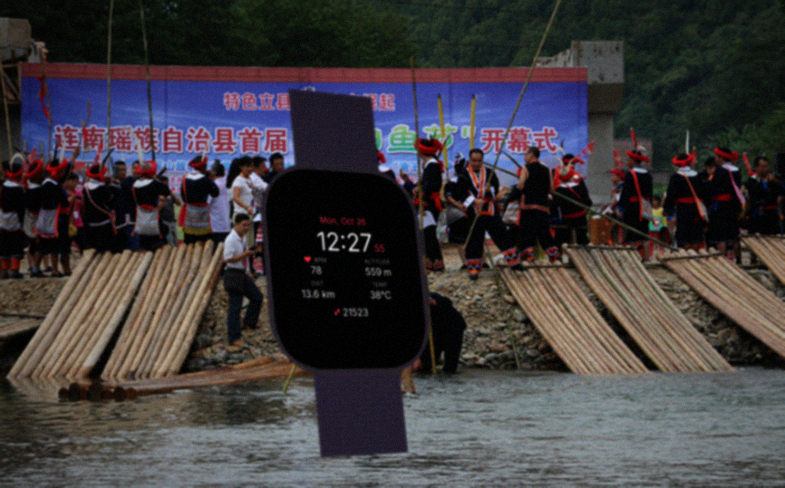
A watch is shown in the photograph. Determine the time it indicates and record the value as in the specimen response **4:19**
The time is **12:27**
